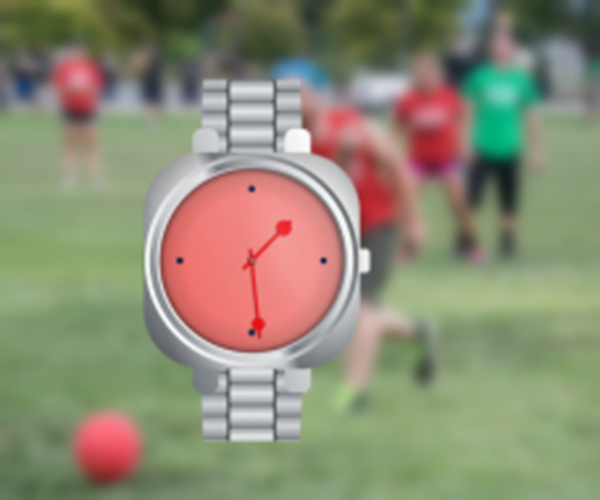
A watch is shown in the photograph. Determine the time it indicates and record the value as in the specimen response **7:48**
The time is **1:29**
